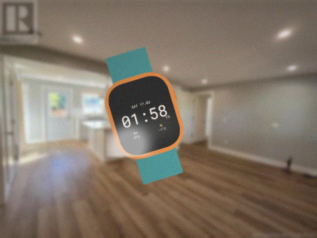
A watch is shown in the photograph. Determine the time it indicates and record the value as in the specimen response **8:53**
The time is **1:58**
